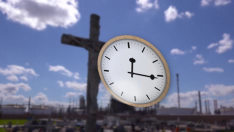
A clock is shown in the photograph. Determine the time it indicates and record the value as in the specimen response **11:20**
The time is **12:16**
